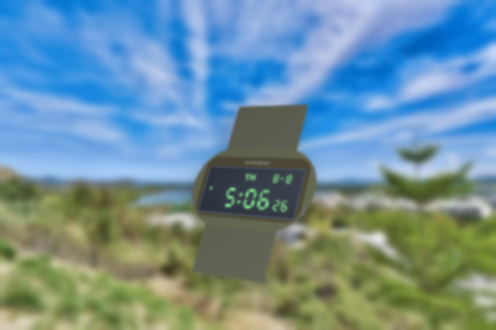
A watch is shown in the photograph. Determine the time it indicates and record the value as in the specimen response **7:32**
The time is **5:06**
